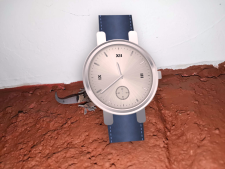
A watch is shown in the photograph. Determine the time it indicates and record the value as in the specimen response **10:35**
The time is **11:39**
